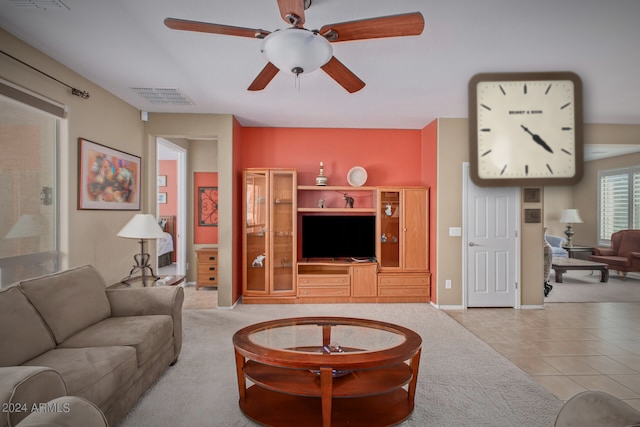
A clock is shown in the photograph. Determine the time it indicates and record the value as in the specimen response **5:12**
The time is **4:22**
